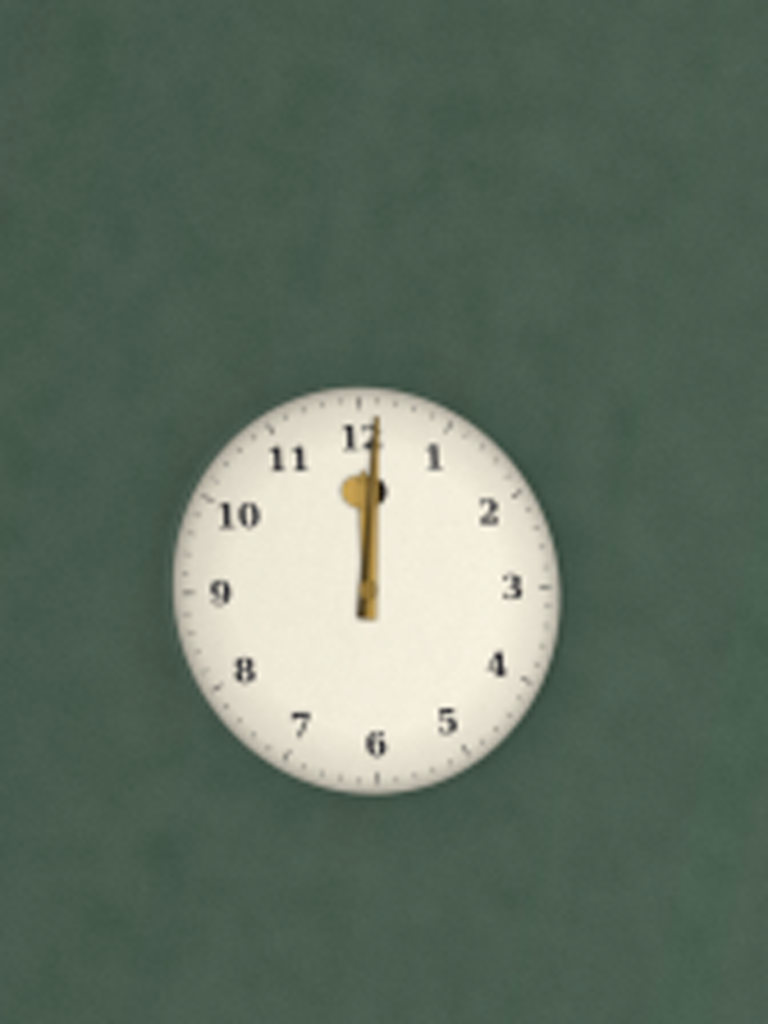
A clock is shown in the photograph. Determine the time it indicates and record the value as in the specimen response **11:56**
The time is **12:01**
